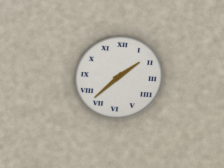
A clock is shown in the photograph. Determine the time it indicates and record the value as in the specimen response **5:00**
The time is **1:37**
